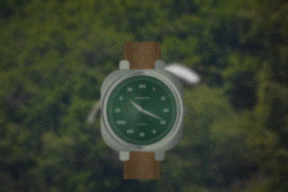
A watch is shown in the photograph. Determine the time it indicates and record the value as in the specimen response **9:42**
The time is **10:19**
